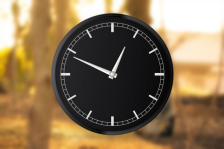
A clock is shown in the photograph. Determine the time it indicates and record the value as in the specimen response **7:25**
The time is **12:49**
